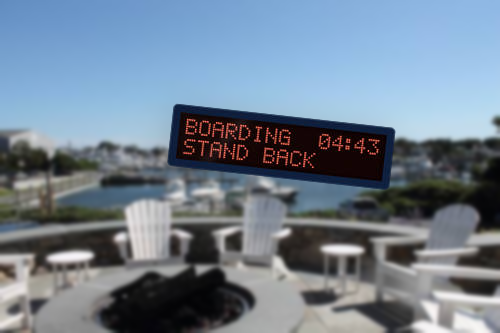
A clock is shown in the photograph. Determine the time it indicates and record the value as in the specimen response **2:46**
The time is **4:43**
